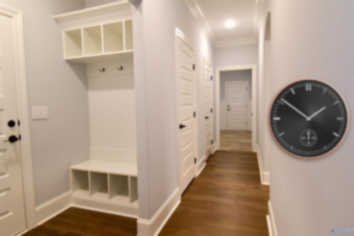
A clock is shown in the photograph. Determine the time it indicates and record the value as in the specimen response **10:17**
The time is **1:51**
